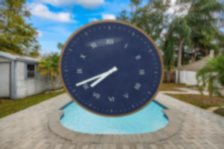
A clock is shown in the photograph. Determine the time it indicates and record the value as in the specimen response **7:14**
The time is **7:41**
